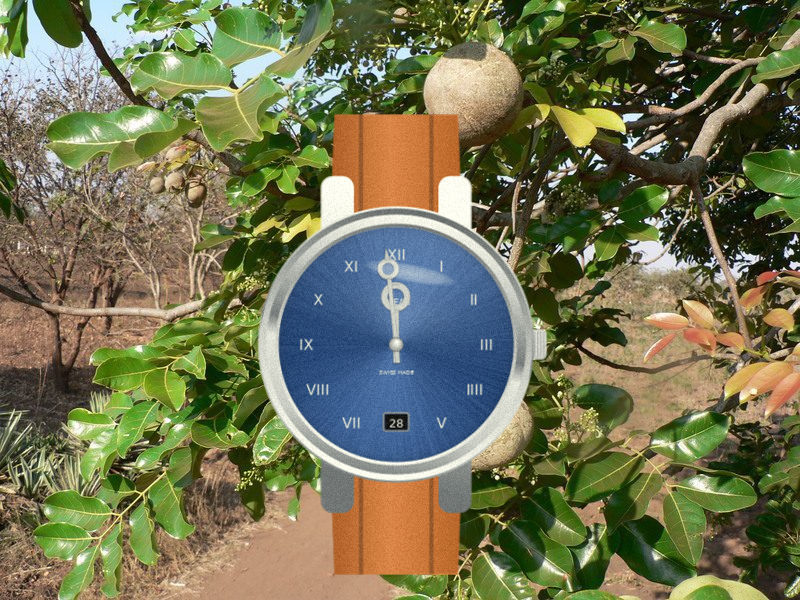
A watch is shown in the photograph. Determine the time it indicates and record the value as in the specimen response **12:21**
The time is **11:59**
